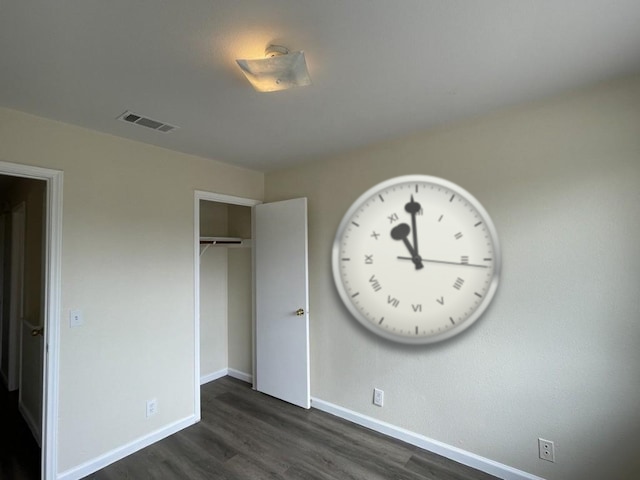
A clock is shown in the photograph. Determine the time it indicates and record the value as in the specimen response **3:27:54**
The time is **10:59:16**
